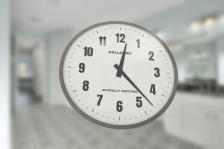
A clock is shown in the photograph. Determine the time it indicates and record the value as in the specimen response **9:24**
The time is **12:23**
